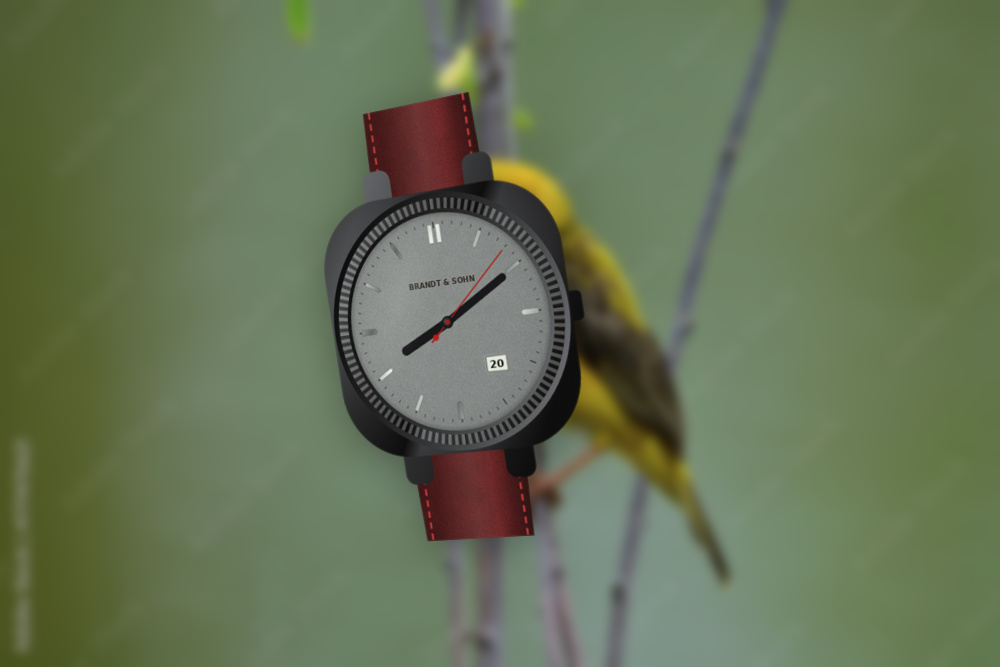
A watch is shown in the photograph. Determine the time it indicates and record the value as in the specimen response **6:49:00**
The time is **8:10:08**
